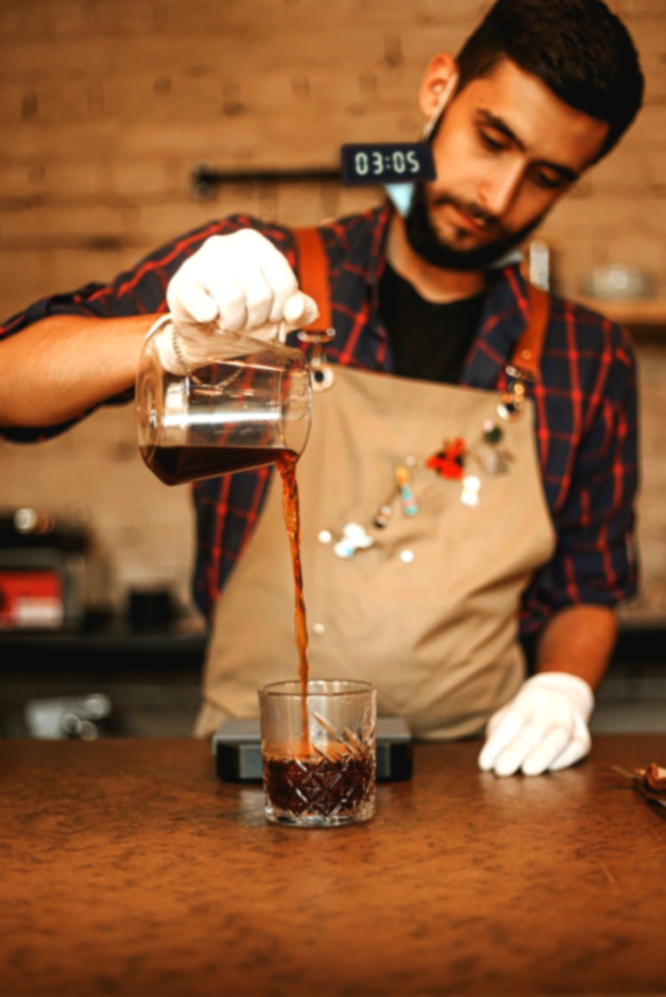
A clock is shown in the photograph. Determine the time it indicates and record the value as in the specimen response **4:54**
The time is **3:05**
